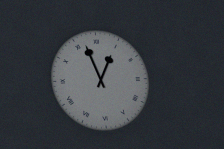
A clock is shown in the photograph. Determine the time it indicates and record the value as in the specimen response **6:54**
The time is **12:57**
